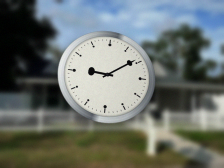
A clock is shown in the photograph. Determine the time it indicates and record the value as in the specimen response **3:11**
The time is **9:09**
